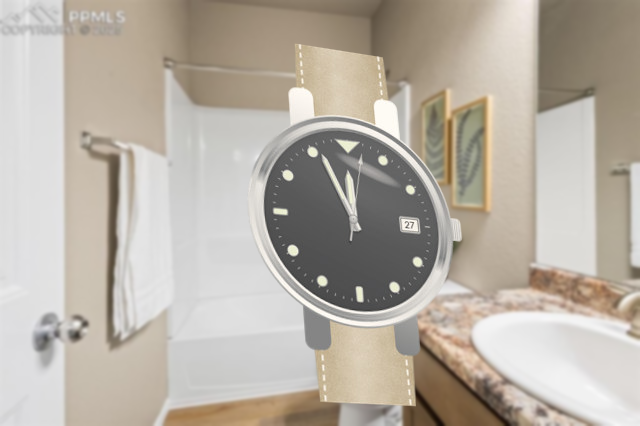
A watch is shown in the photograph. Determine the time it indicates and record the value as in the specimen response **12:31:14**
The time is **11:56:02**
